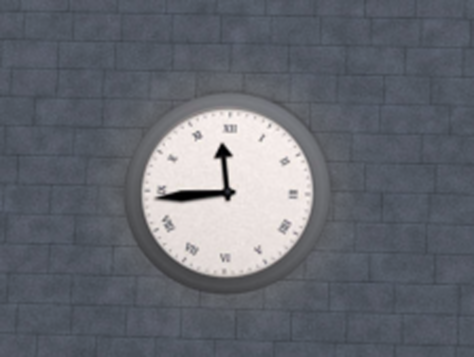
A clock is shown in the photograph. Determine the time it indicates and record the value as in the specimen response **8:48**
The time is **11:44**
